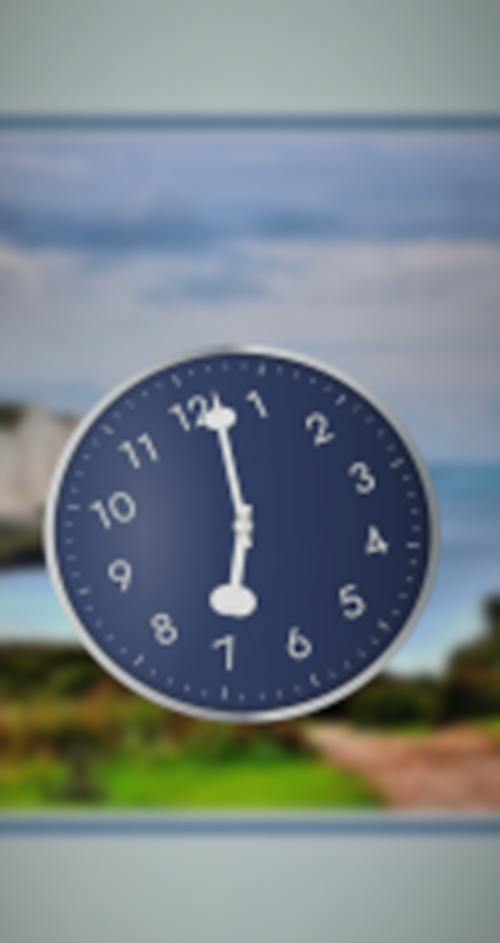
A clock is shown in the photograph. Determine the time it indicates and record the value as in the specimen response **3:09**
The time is **7:02**
